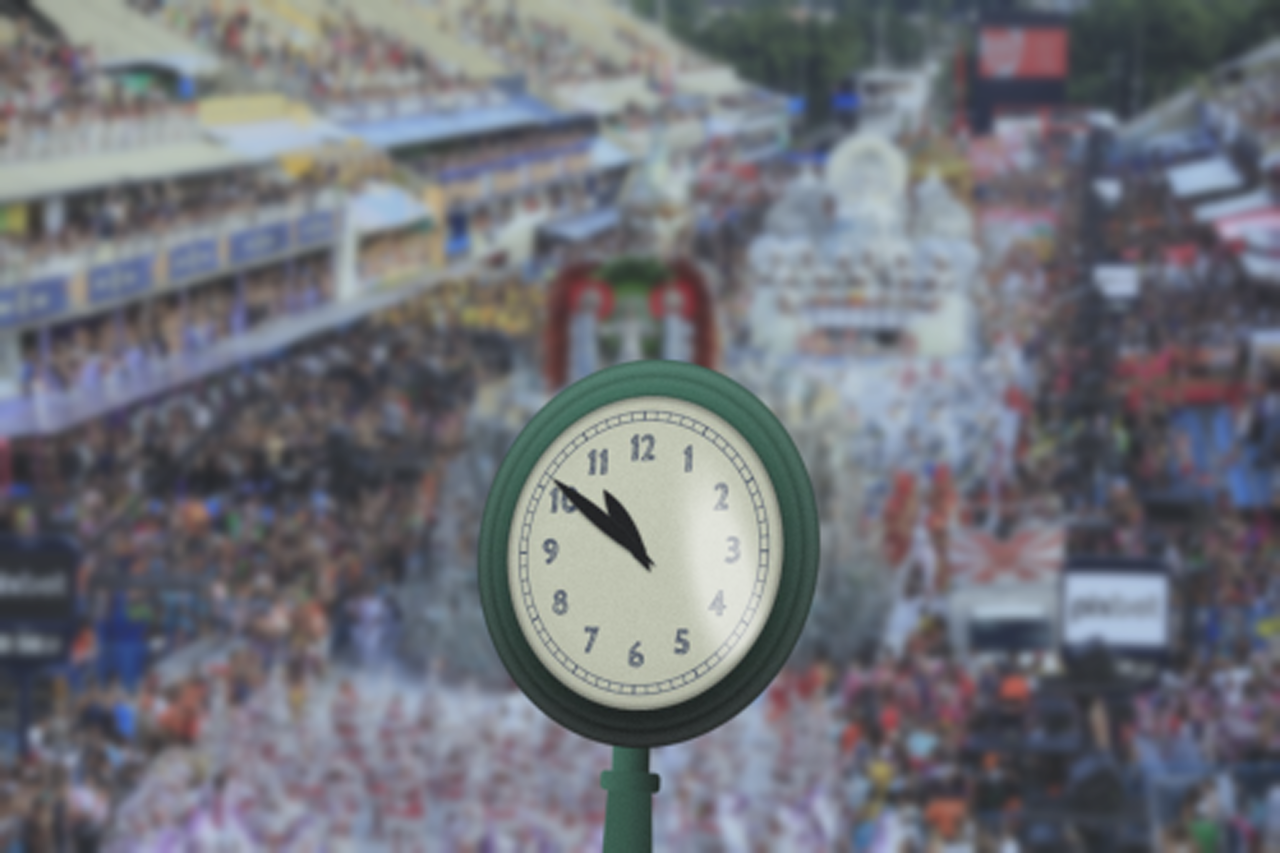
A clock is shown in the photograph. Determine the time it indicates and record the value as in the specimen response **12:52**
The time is **10:51**
